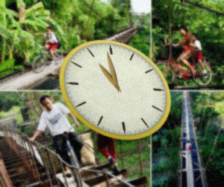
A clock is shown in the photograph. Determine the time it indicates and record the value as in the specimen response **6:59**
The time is **10:59**
